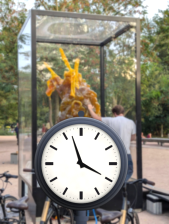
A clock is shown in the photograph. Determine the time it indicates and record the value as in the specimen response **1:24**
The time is **3:57**
